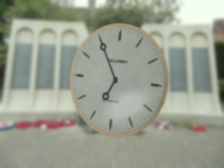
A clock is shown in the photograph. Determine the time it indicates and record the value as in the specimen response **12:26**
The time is **6:55**
